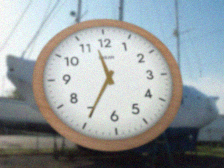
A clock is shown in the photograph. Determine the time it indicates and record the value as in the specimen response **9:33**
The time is **11:35**
